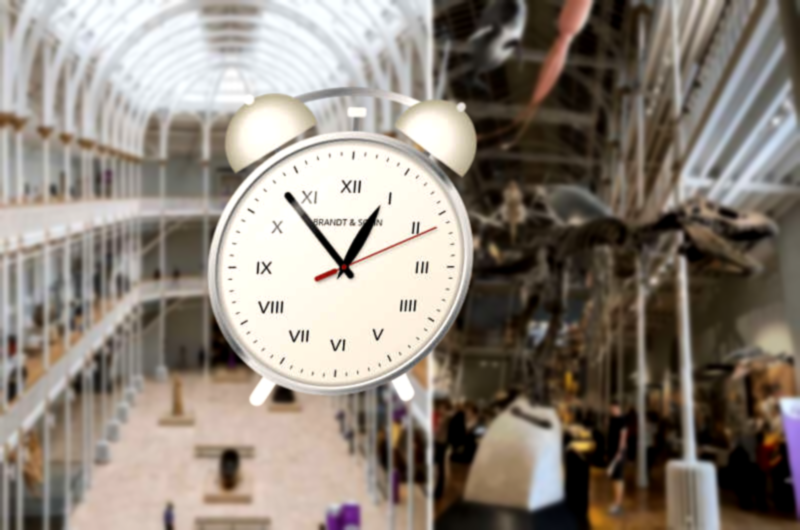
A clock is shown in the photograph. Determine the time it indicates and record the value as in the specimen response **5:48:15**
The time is **12:53:11**
